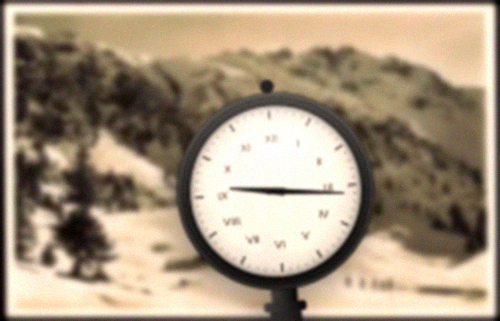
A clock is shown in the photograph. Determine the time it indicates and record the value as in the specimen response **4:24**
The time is **9:16**
